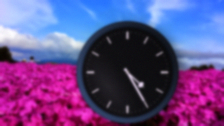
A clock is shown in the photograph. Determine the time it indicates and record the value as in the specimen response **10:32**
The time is **4:25**
